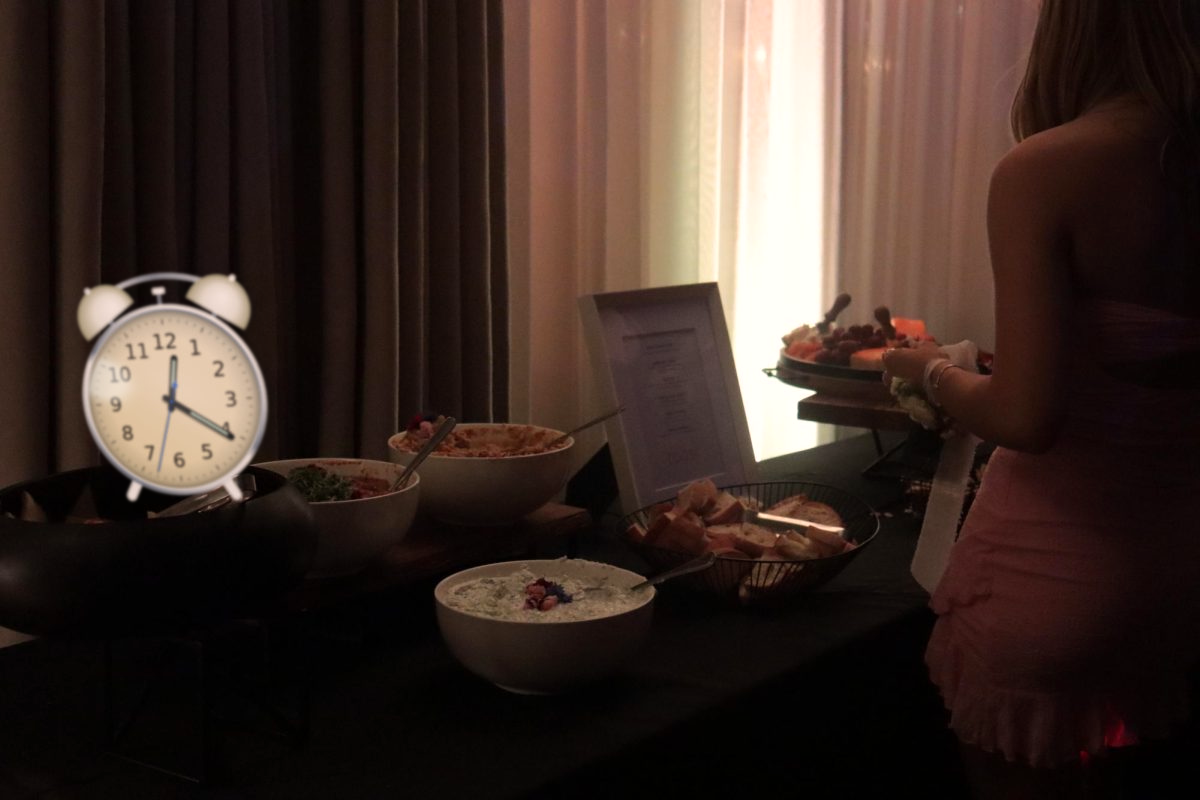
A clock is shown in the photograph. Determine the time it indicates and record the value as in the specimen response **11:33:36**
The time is **12:20:33**
